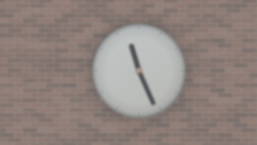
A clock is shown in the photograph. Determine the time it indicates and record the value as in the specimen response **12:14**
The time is **11:26**
